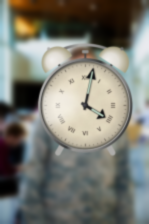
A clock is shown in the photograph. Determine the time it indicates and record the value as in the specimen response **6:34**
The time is **4:02**
